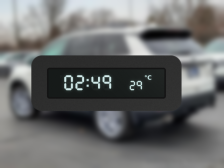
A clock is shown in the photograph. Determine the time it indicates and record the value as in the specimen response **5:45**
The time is **2:49**
